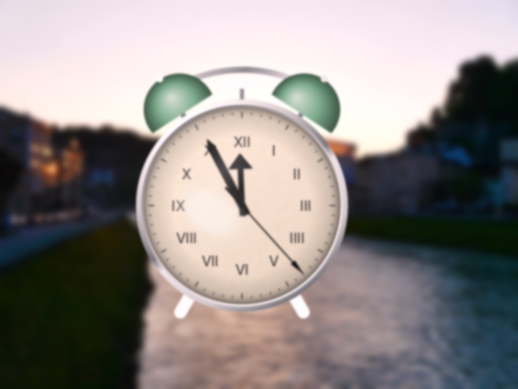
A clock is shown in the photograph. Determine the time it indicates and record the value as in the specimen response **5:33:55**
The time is **11:55:23**
